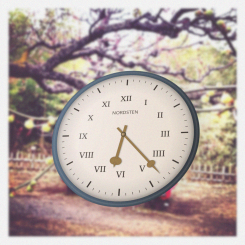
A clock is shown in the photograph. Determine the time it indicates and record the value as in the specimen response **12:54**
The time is **6:23**
